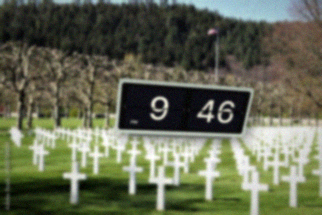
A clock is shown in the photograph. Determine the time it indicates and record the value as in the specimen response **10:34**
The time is **9:46**
